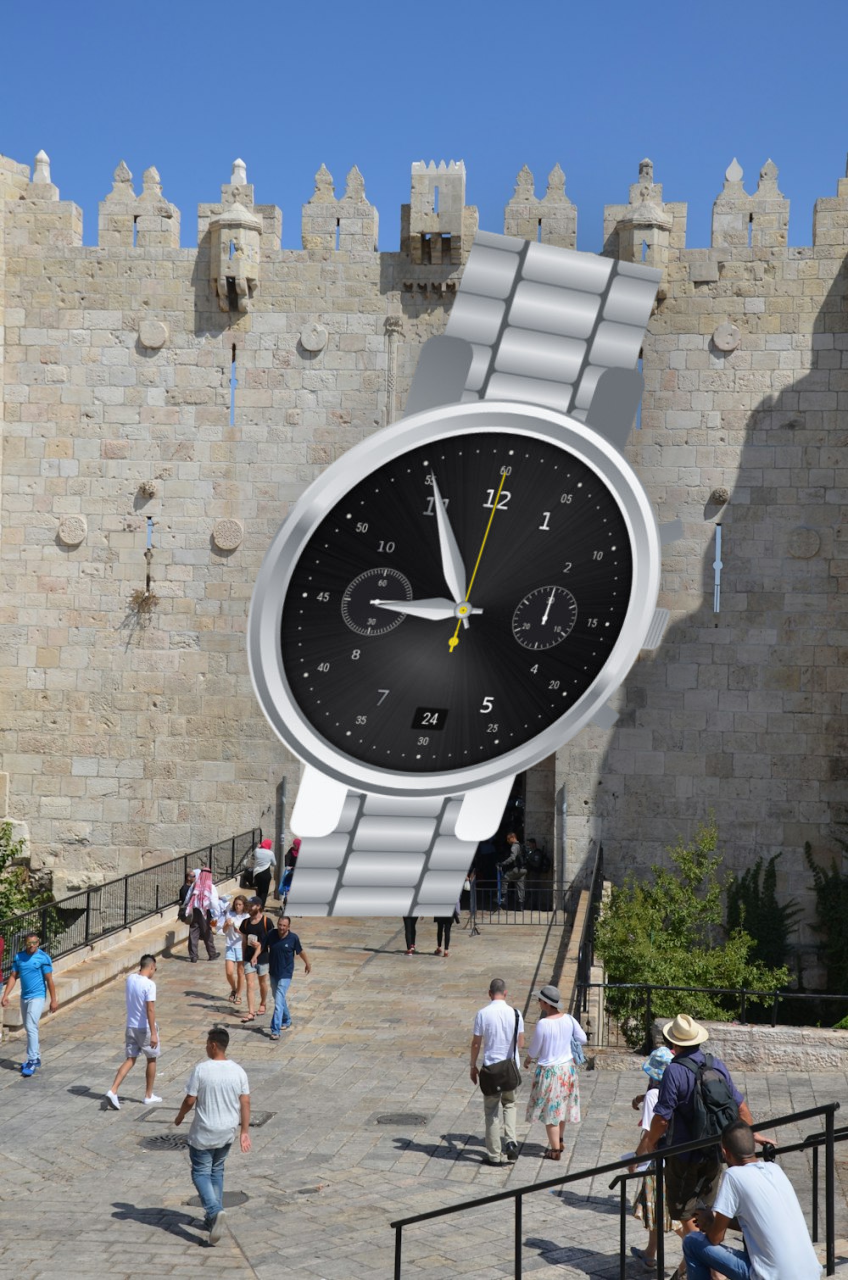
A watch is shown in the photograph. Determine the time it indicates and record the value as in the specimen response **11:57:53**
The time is **8:55:14**
